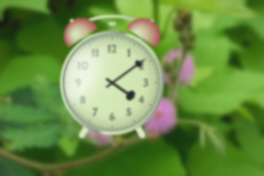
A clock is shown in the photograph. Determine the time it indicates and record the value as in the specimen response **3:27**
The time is **4:09**
